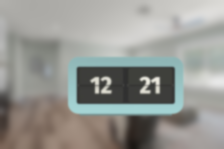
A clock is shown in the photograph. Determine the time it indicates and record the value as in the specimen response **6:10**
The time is **12:21**
